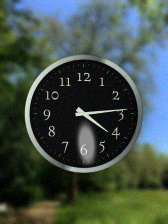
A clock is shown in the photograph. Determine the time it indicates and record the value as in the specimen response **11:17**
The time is **4:14**
